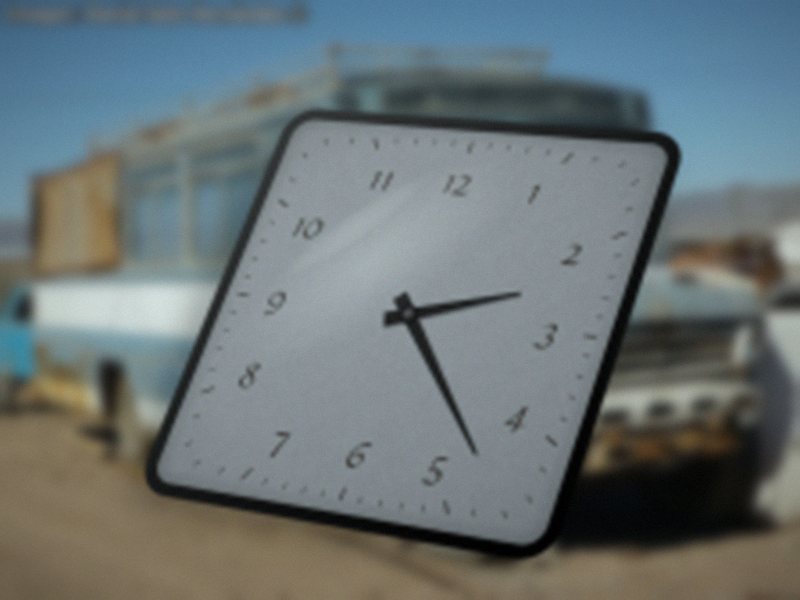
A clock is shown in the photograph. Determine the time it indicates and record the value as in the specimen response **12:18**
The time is **2:23**
